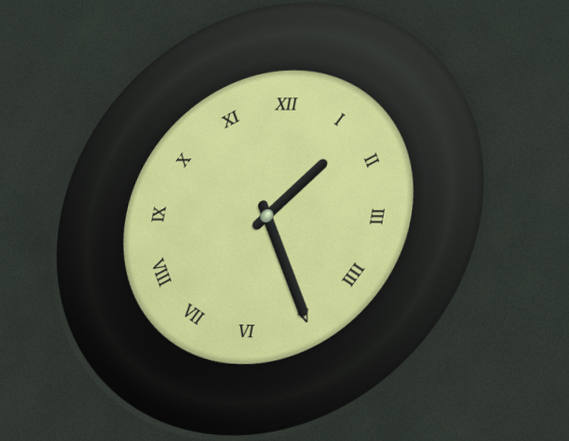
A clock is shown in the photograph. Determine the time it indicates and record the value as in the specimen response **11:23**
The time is **1:25**
